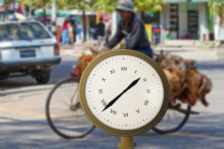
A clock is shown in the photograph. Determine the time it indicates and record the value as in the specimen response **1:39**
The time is **1:38**
